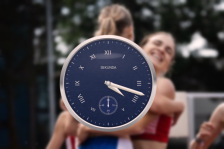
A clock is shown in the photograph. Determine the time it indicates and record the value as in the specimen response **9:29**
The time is **4:18**
